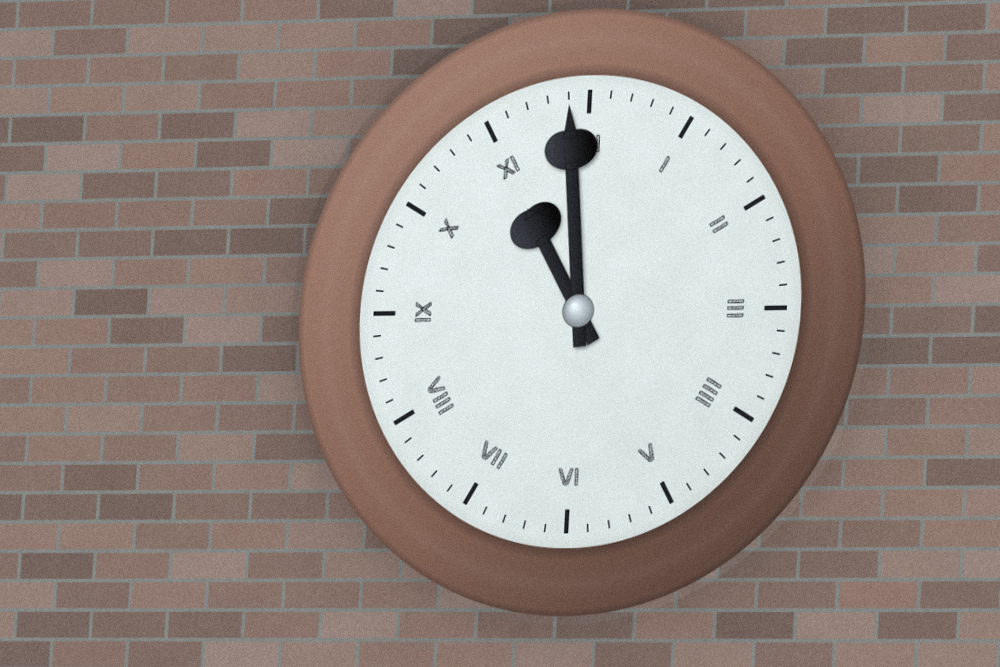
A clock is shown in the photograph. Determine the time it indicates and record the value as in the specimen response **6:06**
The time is **10:59**
